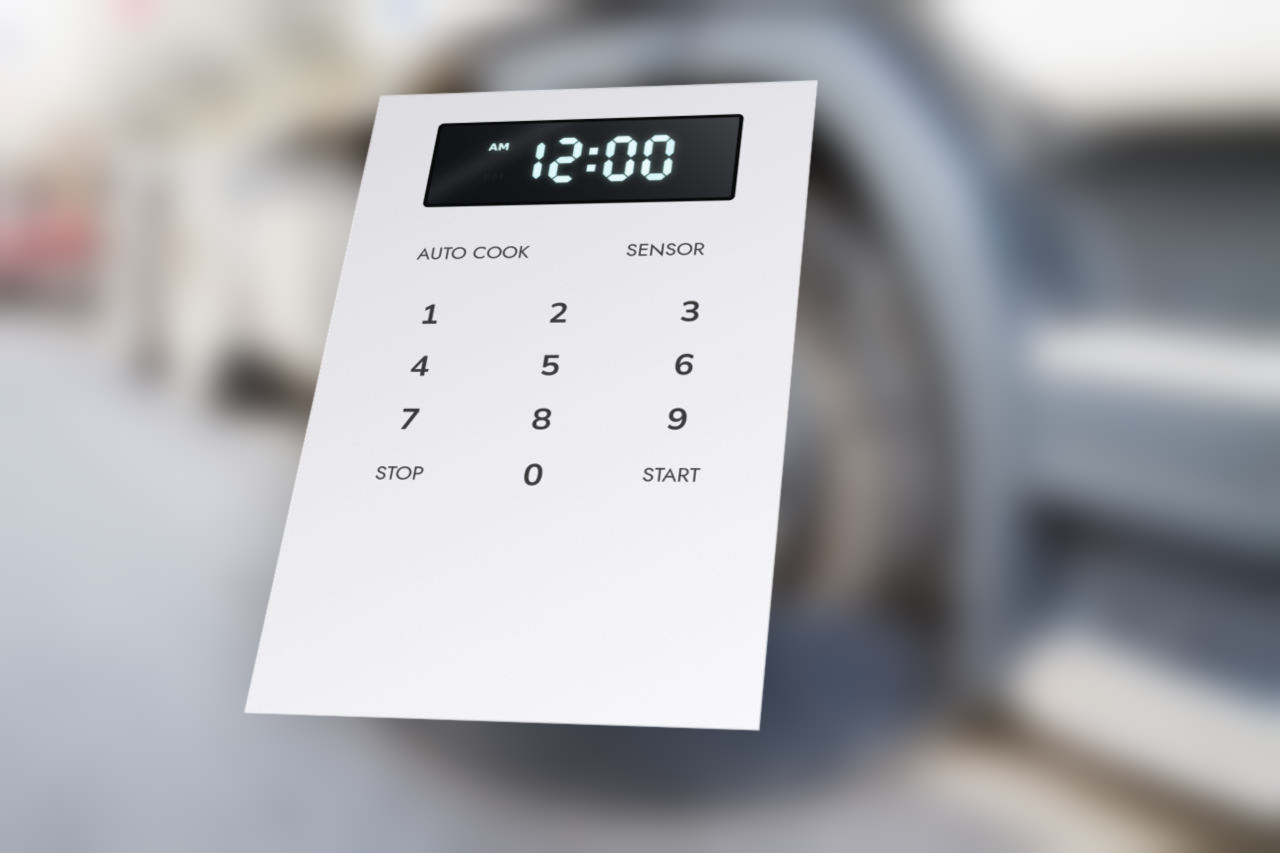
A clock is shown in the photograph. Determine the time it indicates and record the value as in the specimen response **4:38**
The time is **12:00**
